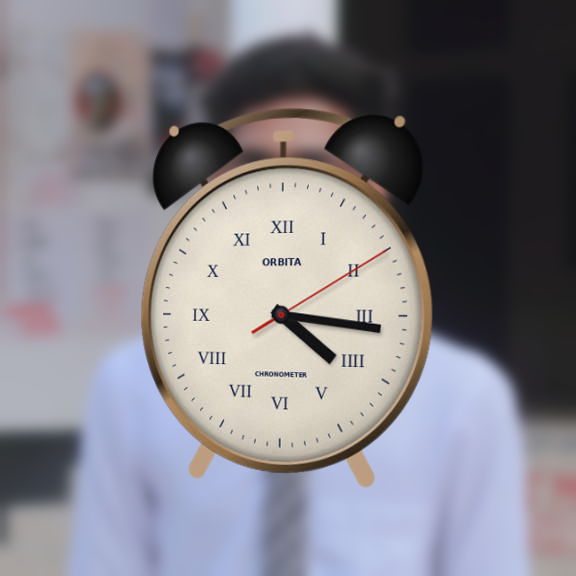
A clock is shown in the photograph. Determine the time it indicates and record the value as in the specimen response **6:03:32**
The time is **4:16:10**
